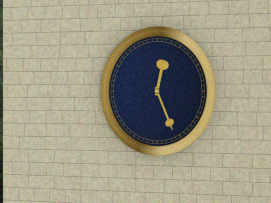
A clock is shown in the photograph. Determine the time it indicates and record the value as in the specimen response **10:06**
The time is **12:26**
